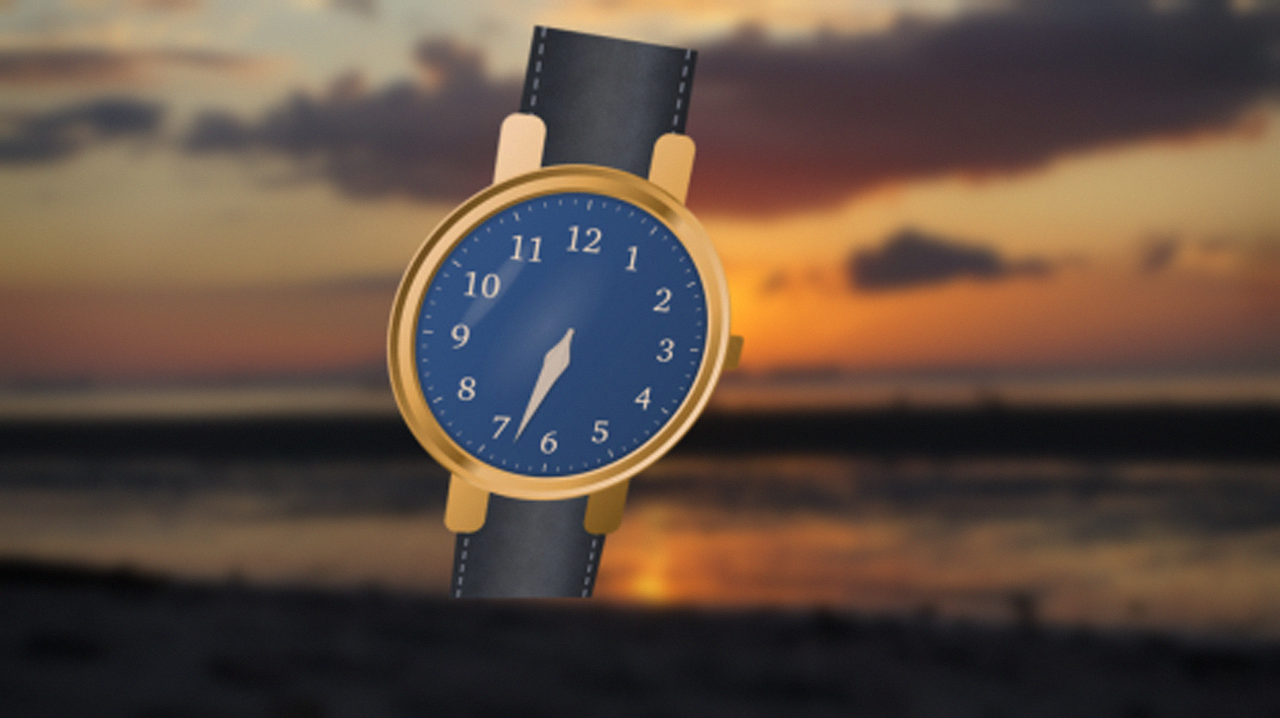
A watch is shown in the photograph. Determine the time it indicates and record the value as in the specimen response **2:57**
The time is **6:33**
